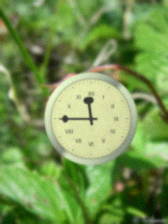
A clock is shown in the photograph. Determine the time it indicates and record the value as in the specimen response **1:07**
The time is **11:45**
